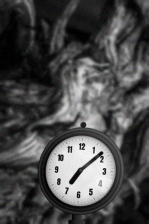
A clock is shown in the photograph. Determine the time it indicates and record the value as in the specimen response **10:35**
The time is **7:08**
